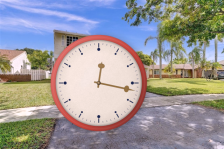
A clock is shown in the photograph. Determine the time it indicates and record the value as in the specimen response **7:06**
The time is **12:17**
